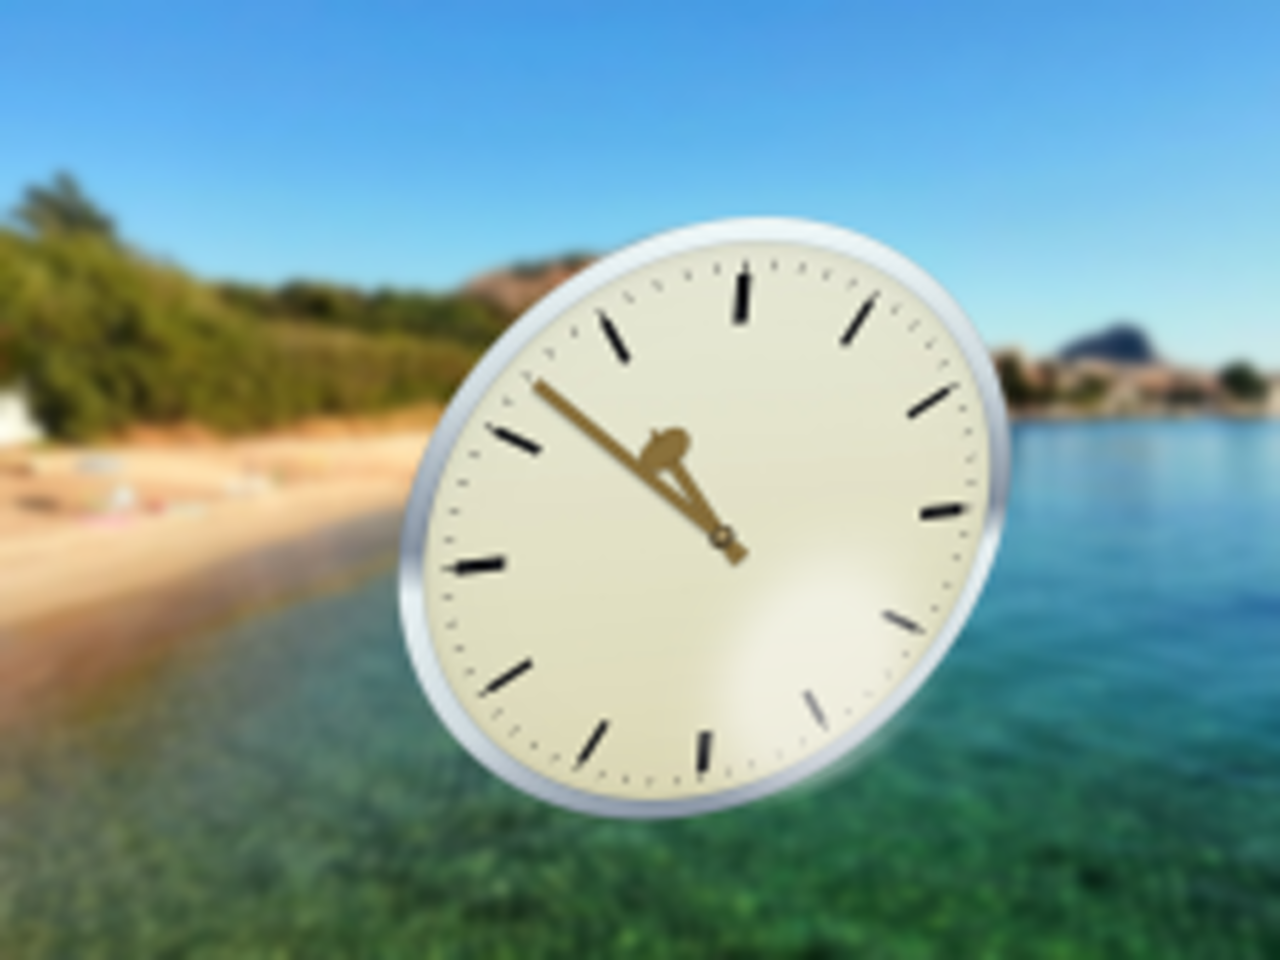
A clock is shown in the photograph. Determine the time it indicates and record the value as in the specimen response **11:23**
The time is **10:52**
